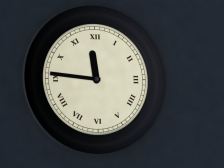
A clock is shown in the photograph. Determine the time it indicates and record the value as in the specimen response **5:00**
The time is **11:46**
